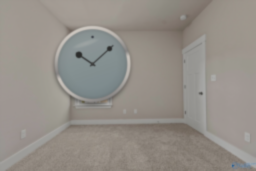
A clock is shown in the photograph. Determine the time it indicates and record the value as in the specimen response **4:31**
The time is **10:08**
